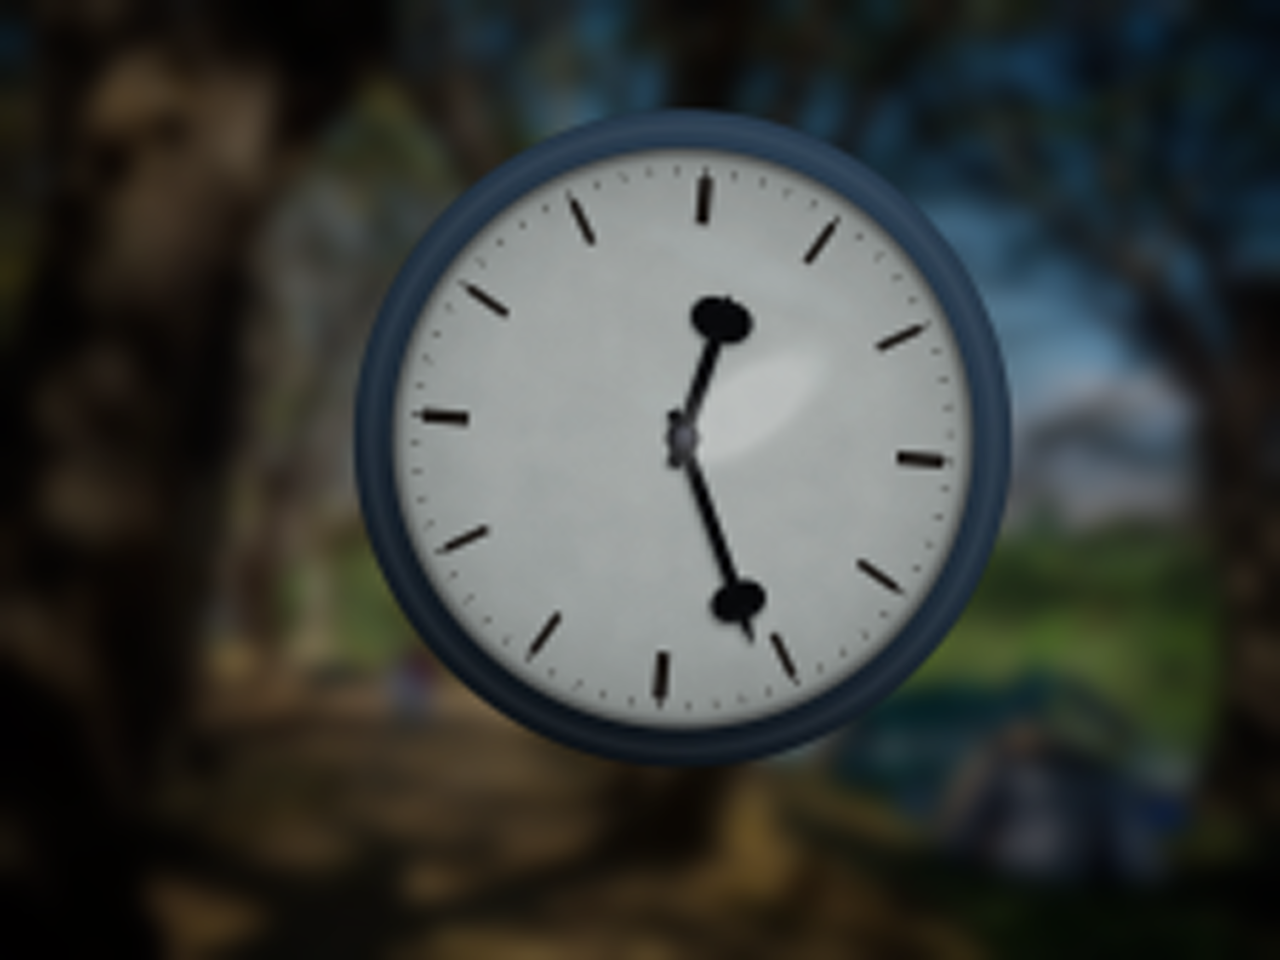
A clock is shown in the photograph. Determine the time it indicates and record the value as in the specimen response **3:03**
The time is **12:26**
